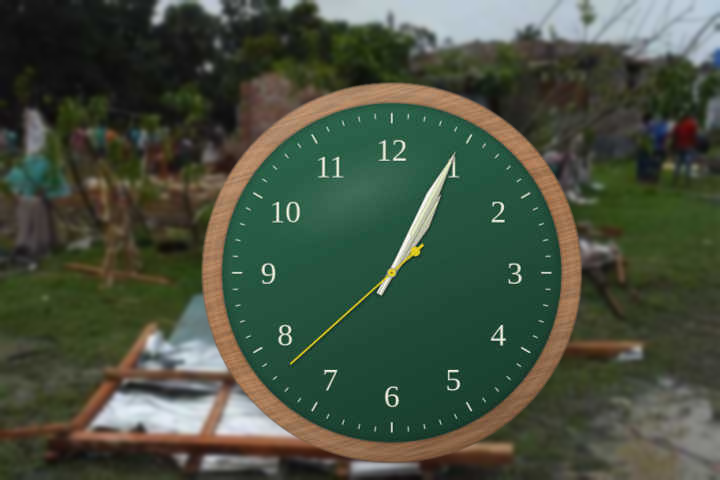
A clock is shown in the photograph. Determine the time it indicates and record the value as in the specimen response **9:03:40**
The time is **1:04:38**
